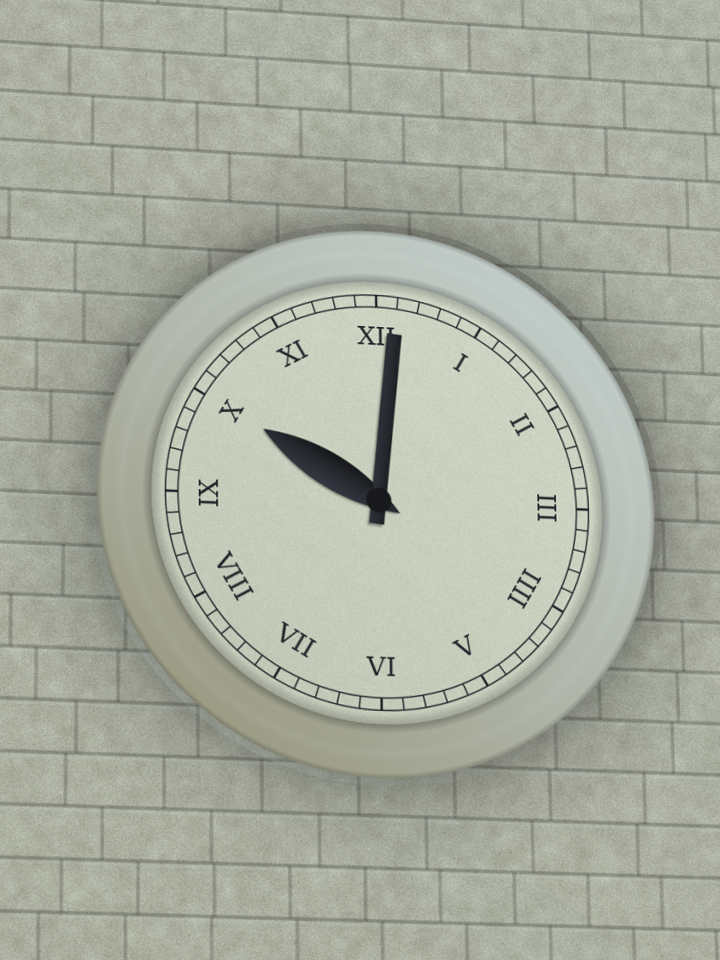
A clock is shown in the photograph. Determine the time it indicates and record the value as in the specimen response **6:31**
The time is **10:01**
